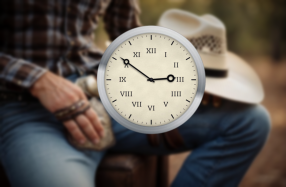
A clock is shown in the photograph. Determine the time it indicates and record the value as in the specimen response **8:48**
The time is **2:51**
